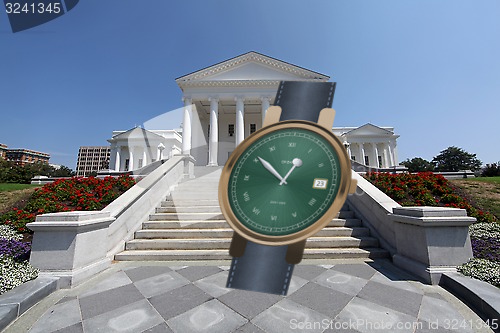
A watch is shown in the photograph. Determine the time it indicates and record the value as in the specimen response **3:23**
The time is **12:51**
